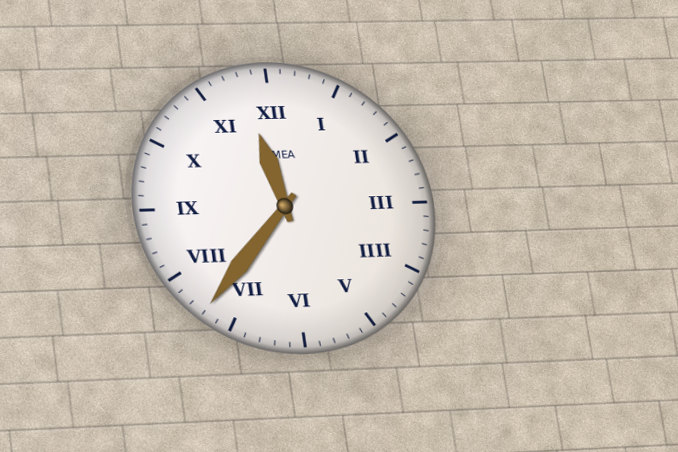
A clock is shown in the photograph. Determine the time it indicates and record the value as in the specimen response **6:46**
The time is **11:37**
